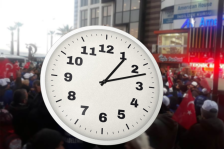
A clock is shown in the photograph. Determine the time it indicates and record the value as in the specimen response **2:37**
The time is **1:12**
